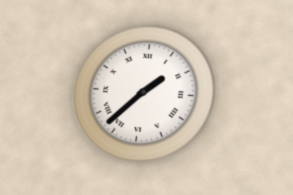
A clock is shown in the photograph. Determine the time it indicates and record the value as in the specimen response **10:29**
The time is **1:37**
